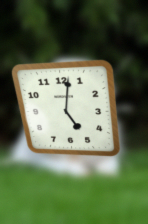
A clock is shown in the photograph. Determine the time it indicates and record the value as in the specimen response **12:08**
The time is **5:02**
